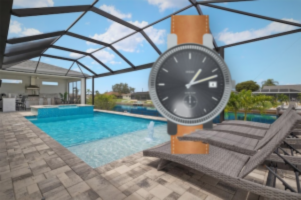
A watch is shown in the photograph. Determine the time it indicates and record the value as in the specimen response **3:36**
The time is **1:12**
